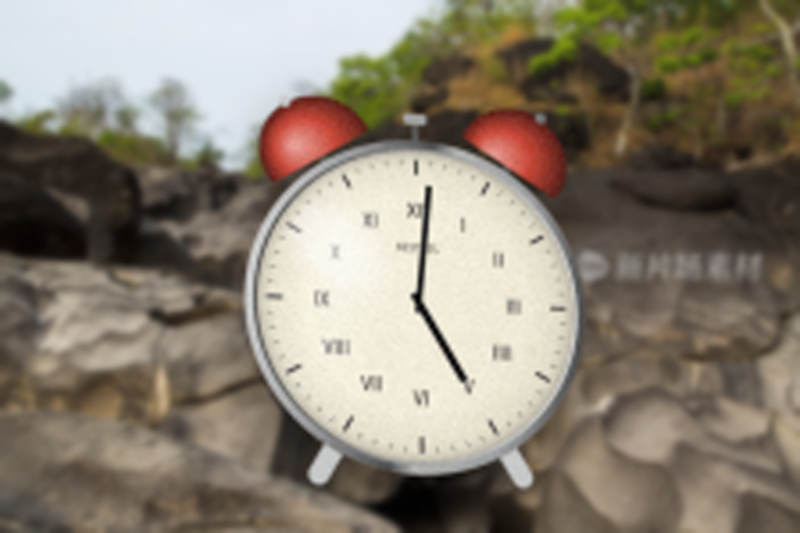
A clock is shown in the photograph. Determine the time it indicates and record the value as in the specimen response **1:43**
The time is **5:01**
